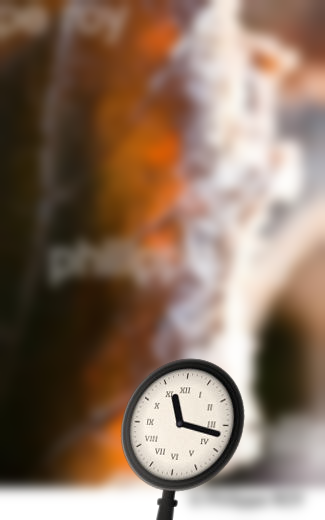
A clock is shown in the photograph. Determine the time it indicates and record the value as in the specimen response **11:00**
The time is **11:17**
